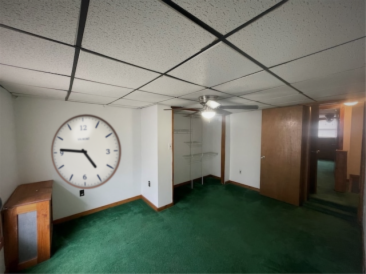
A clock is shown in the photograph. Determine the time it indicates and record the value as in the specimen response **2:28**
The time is **4:46**
